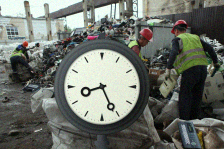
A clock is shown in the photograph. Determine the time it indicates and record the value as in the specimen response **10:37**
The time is **8:26**
